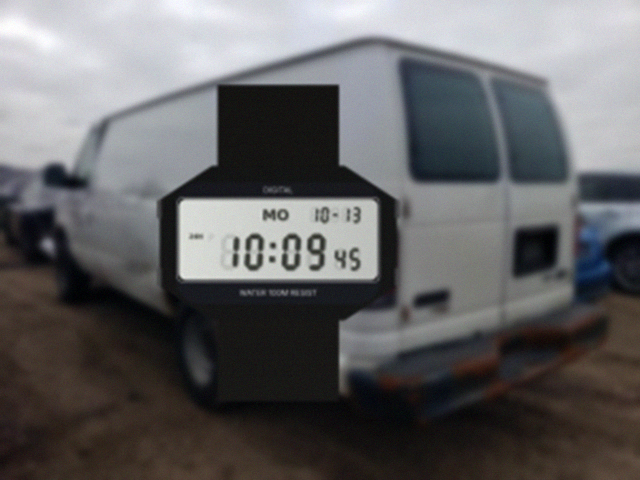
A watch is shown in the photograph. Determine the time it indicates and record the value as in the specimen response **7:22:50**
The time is **10:09:45**
